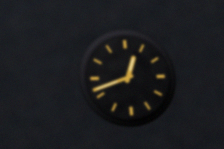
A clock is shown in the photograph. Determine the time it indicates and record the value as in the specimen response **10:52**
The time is **12:42**
